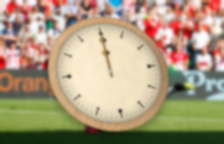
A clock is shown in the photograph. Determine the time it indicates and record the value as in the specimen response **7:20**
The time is **12:00**
